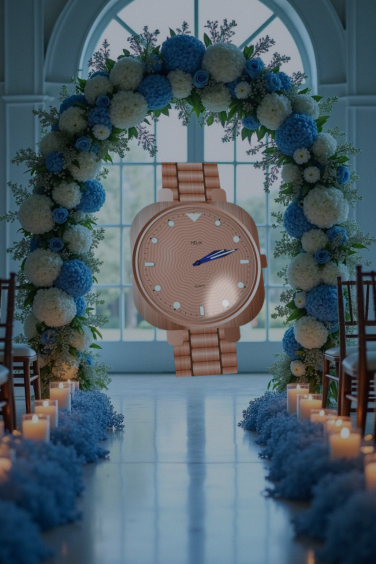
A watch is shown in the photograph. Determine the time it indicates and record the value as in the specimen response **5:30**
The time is **2:12**
